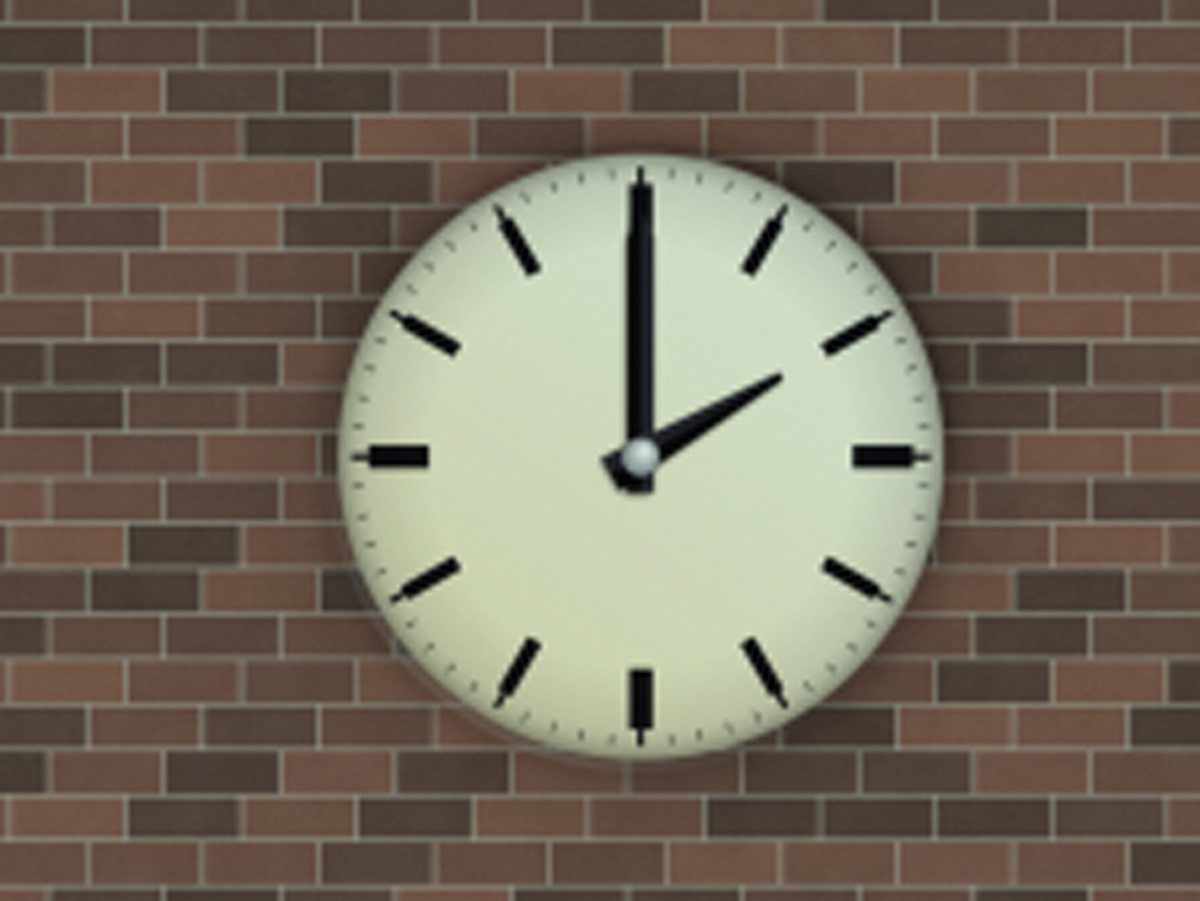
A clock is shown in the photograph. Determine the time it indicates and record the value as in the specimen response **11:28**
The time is **2:00**
